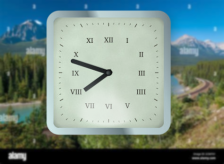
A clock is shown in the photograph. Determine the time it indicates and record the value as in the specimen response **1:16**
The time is **7:48**
